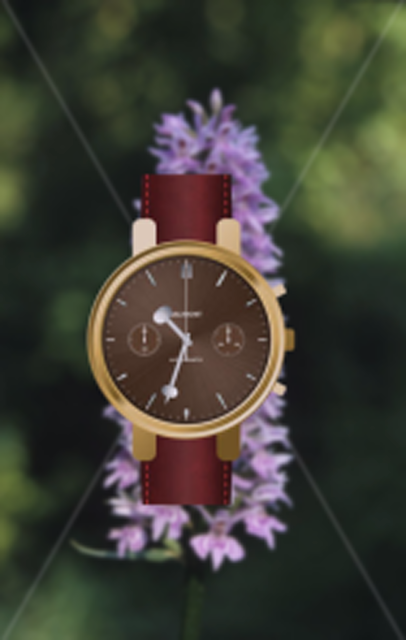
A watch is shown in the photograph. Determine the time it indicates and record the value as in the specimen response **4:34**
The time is **10:33**
